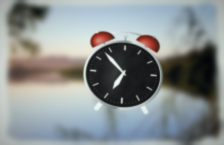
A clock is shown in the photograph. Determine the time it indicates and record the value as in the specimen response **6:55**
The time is **6:53**
